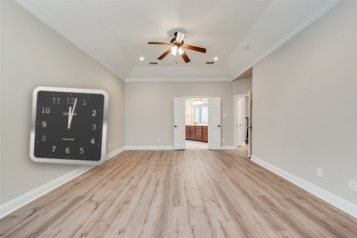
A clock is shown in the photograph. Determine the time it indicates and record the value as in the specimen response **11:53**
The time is **12:02**
